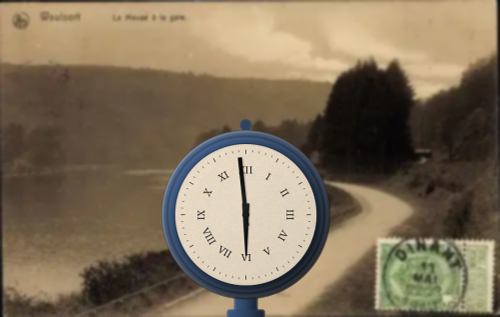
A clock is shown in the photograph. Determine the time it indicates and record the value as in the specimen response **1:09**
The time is **5:59**
